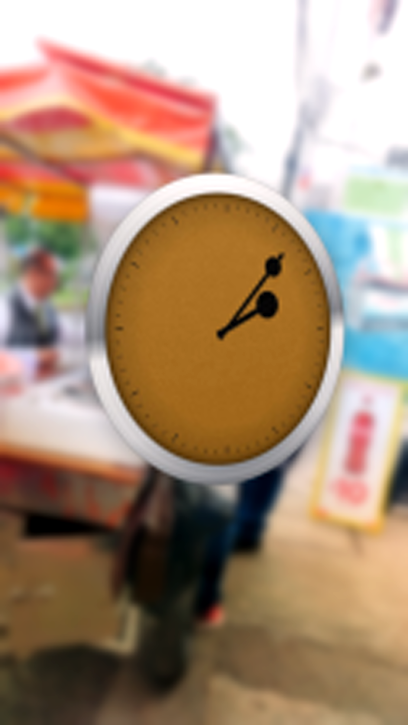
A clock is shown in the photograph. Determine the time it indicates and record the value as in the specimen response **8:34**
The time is **2:07**
